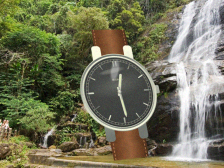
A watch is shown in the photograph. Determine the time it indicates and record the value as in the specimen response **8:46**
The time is **12:29**
